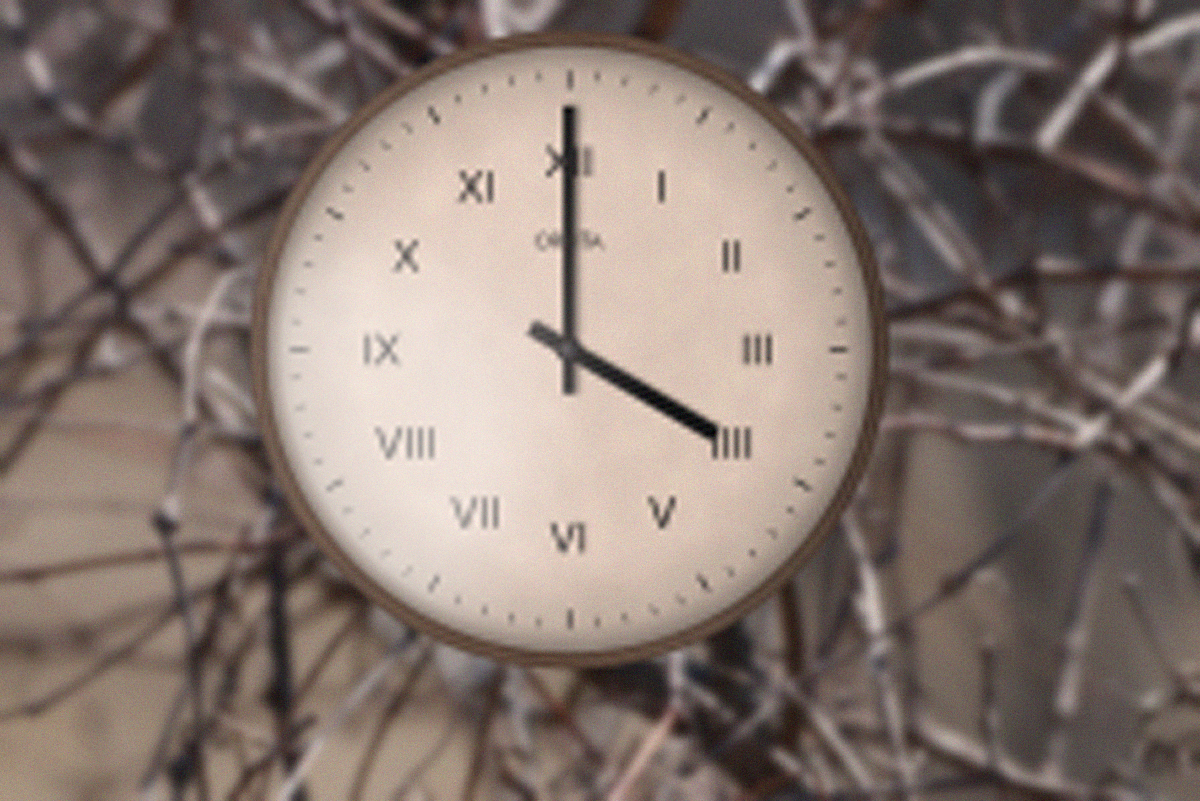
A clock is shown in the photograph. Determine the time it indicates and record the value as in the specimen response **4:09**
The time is **4:00**
